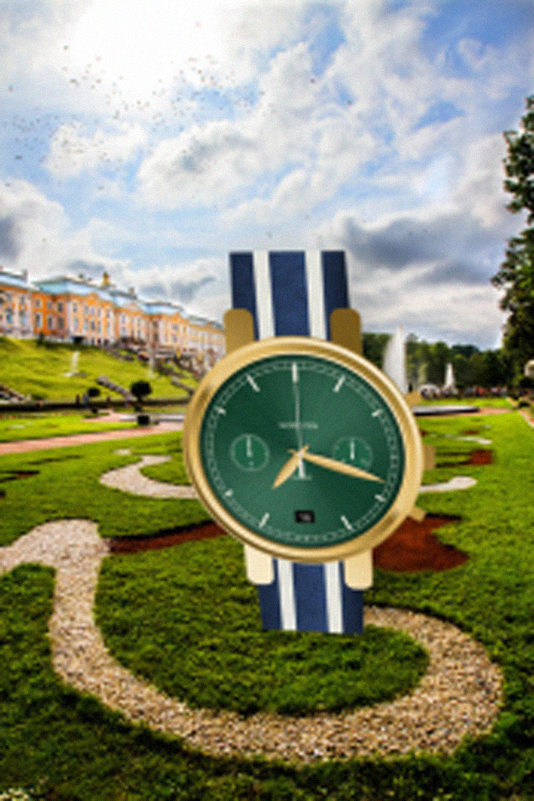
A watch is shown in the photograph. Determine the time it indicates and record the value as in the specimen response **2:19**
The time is **7:18**
